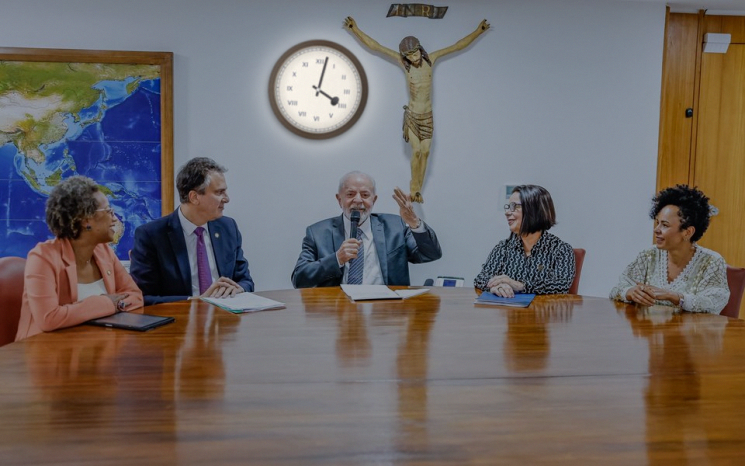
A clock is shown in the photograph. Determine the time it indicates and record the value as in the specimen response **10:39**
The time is **4:02**
